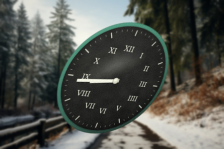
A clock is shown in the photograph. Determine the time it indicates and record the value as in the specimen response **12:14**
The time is **8:44**
